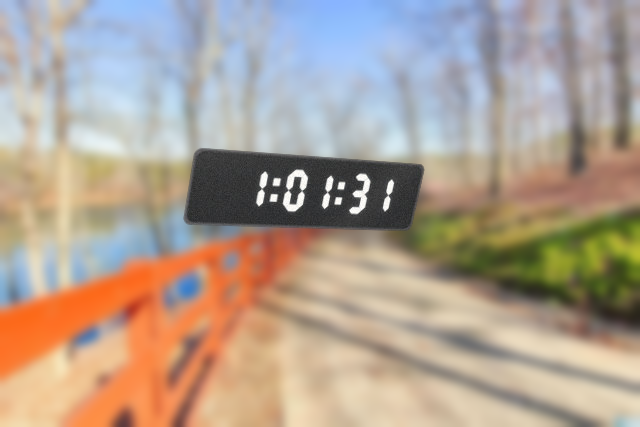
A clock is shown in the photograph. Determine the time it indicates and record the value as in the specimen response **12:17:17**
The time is **1:01:31**
